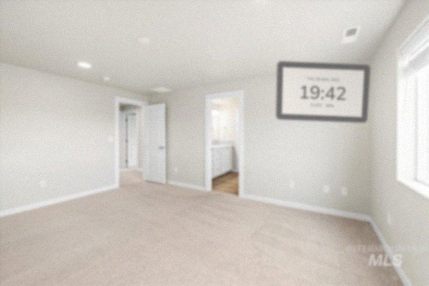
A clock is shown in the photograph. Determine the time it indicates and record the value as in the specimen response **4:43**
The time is **19:42**
